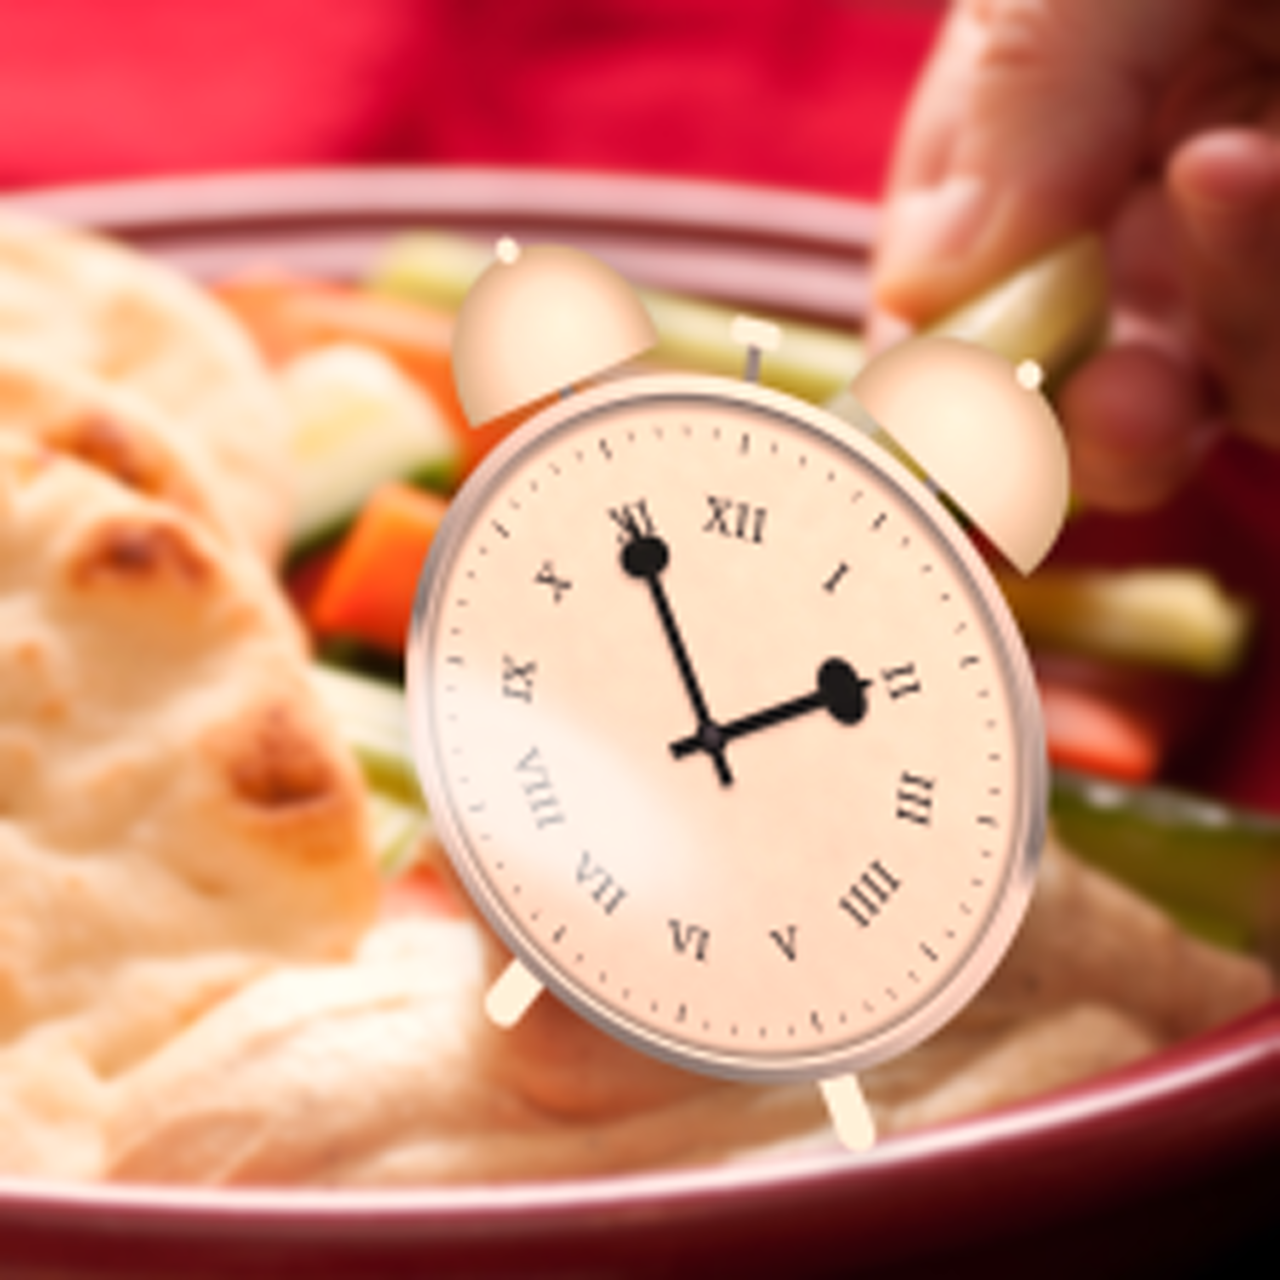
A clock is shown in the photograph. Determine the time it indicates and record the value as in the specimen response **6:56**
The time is **1:55**
